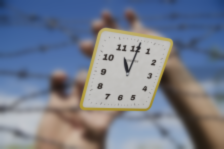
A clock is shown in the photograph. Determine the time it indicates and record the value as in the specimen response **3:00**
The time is **11:01**
